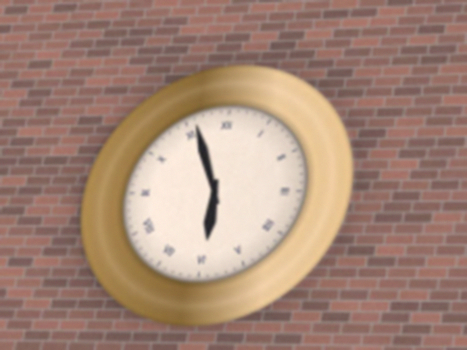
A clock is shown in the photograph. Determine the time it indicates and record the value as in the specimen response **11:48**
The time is **5:56**
